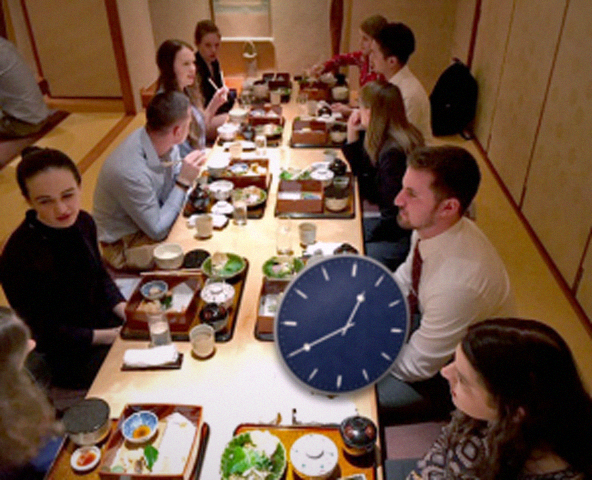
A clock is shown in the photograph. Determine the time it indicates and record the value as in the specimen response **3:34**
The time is **12:40**
